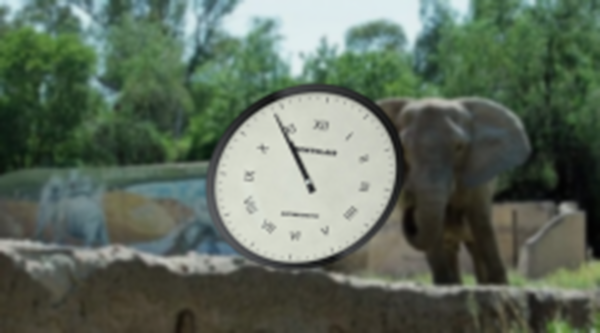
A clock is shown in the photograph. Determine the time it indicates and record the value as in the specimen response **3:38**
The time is **10:54**
